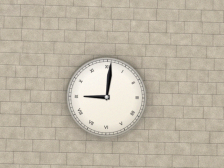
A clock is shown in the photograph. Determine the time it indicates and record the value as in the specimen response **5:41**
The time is **9:01**
